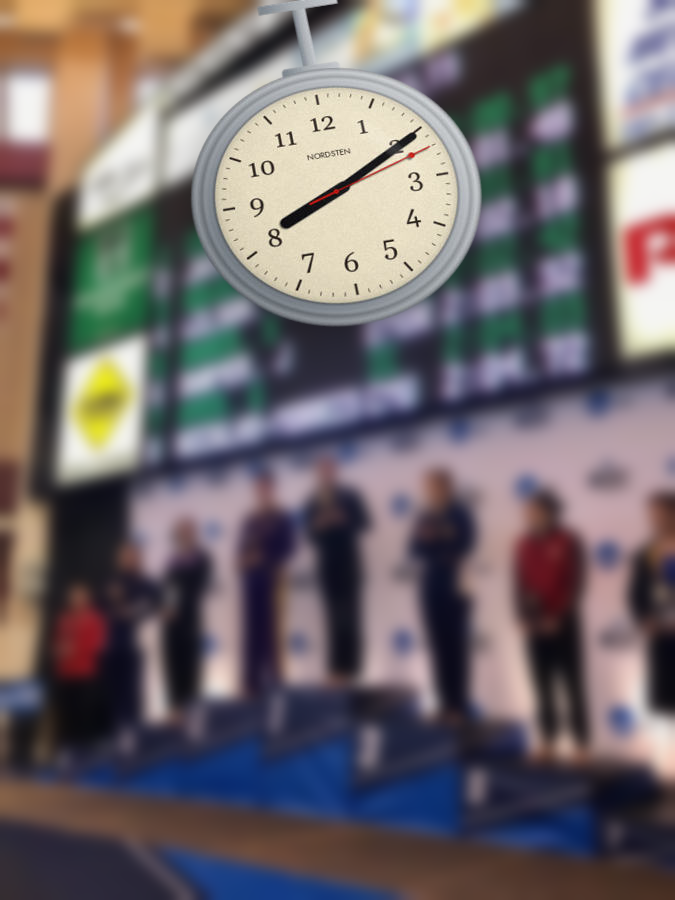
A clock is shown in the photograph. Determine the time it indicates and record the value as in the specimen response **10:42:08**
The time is **8:10:12**
